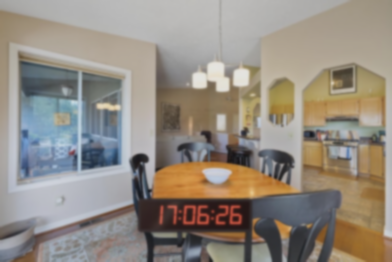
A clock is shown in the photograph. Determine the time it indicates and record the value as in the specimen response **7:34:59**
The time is **17:06:26**
